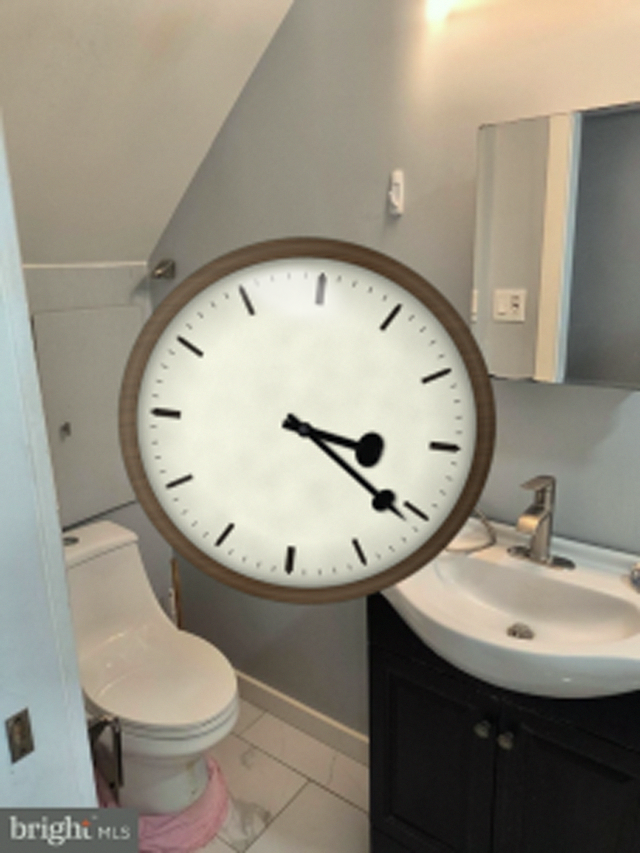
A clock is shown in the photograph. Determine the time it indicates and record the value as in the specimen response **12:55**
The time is **3:21**
